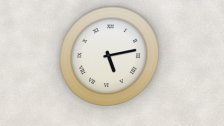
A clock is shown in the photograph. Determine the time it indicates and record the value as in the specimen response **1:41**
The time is **5:13**
